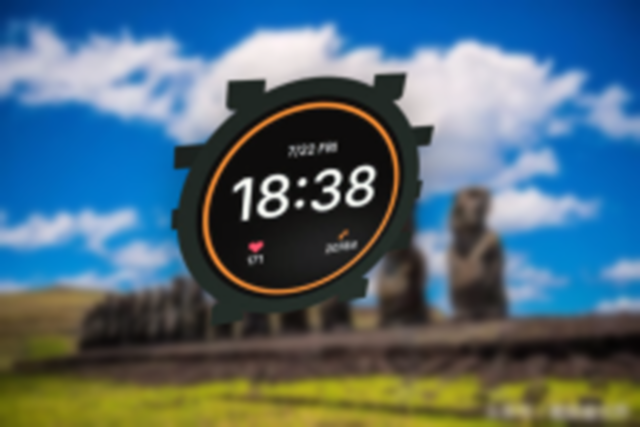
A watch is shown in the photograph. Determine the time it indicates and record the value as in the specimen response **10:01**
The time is **18:38**
